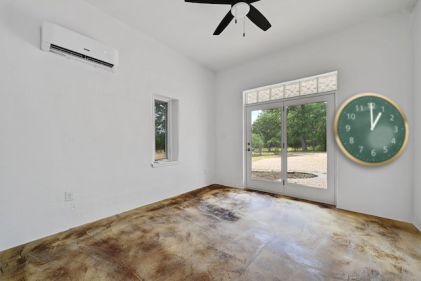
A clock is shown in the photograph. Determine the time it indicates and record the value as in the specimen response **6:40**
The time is **1:00**
